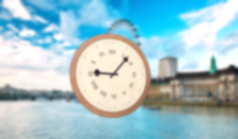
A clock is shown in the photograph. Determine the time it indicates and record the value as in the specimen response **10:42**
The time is **9:07**
